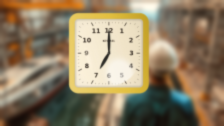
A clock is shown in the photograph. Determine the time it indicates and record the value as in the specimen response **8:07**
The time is **7:00**
